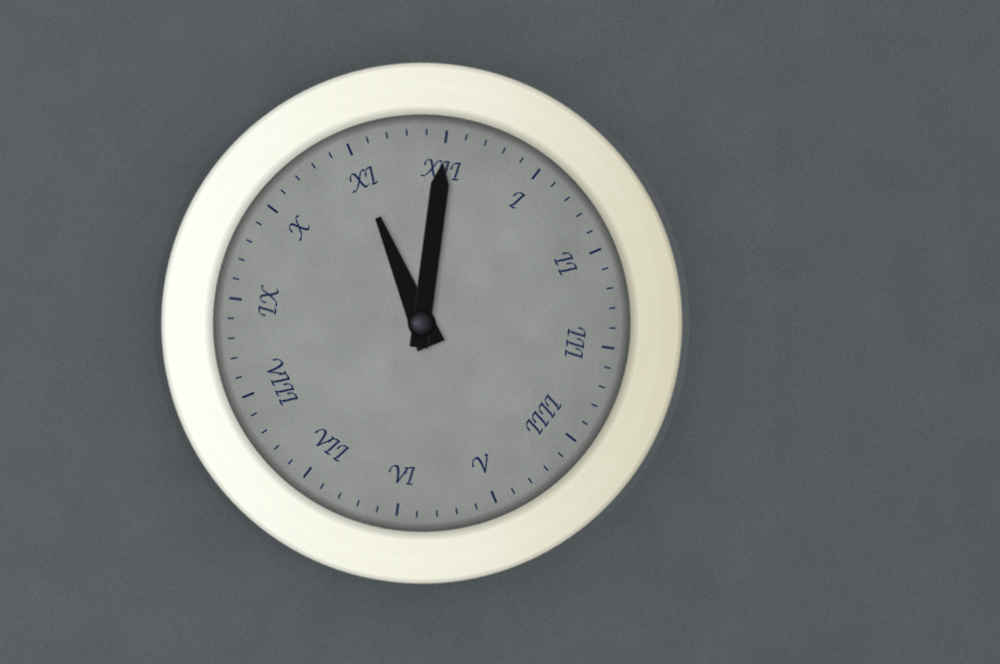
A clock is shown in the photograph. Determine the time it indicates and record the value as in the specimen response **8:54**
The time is **11:00**
